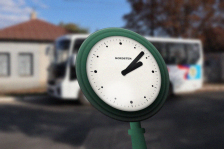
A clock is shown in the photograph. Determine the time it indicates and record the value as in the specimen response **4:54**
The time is **2:08**
